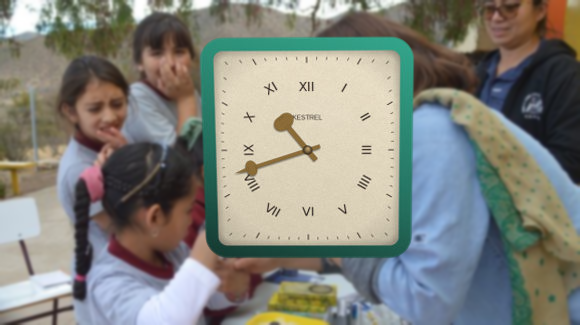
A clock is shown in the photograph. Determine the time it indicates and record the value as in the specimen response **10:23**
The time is **10:42**
